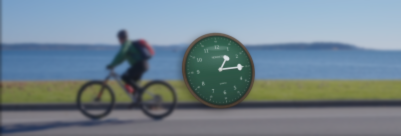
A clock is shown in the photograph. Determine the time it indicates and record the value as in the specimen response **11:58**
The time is **1:15**
